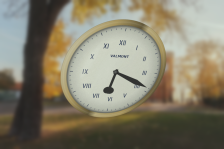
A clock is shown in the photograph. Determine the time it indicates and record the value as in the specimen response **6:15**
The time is **6:19**
